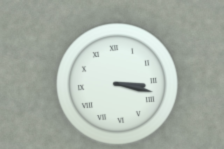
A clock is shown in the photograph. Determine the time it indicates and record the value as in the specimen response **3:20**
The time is **3:18**
